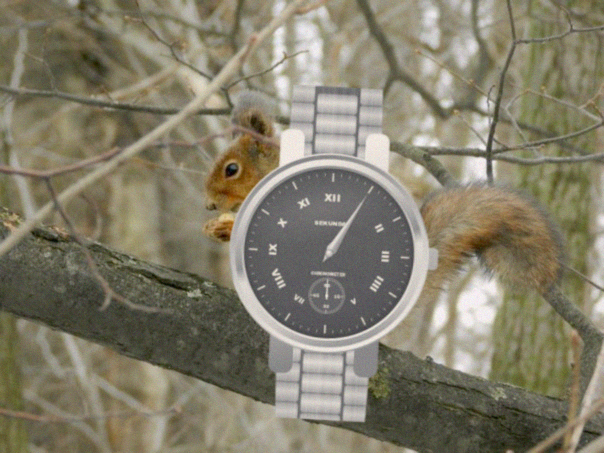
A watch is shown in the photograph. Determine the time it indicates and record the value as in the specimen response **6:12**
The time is **1:05**
